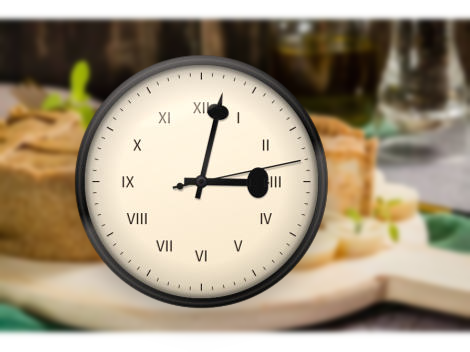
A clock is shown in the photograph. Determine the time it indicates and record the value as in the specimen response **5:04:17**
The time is **3:02:13**
